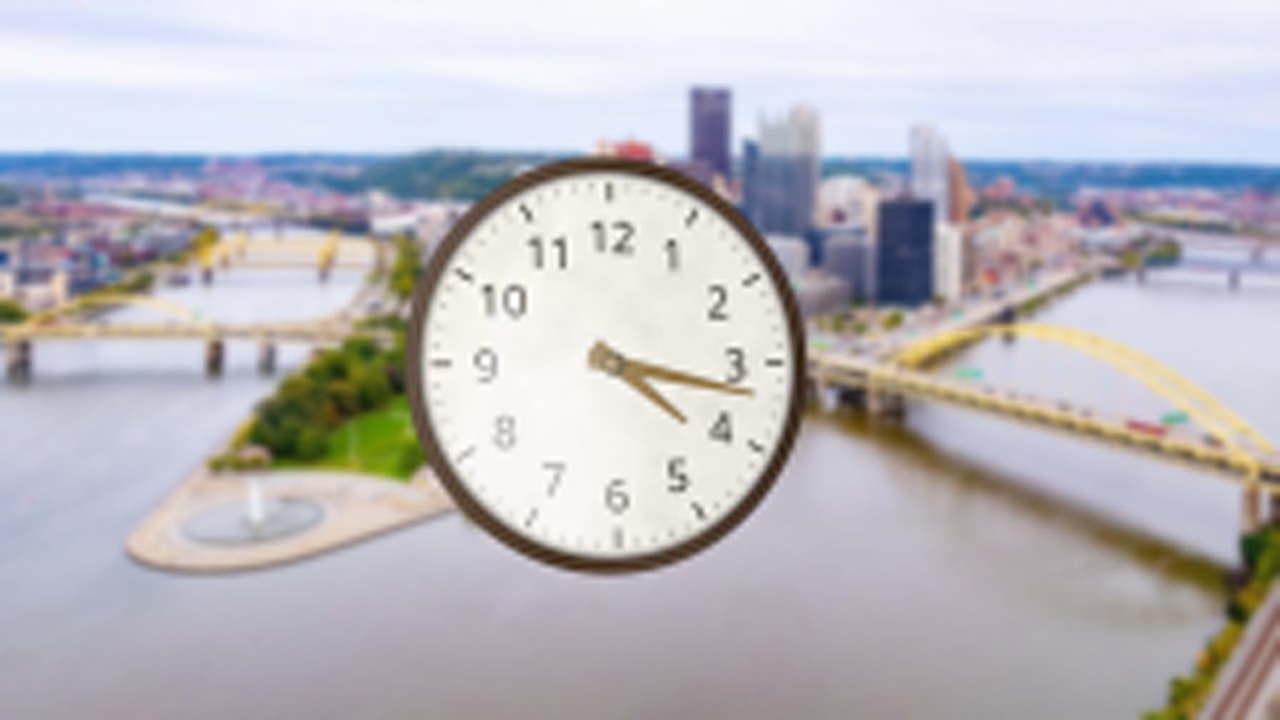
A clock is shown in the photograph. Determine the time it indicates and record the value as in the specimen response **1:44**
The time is **4:17**
